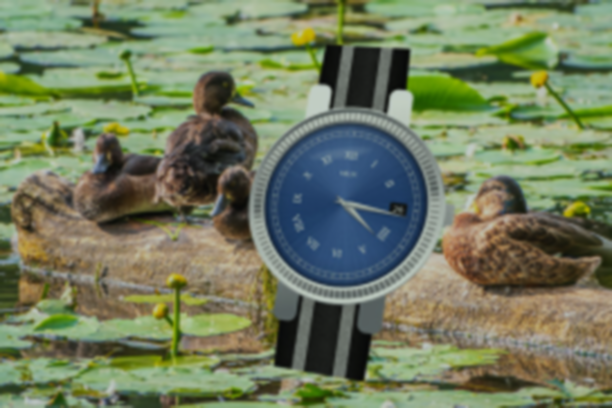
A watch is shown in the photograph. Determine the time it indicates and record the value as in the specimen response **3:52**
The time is **4:16**
